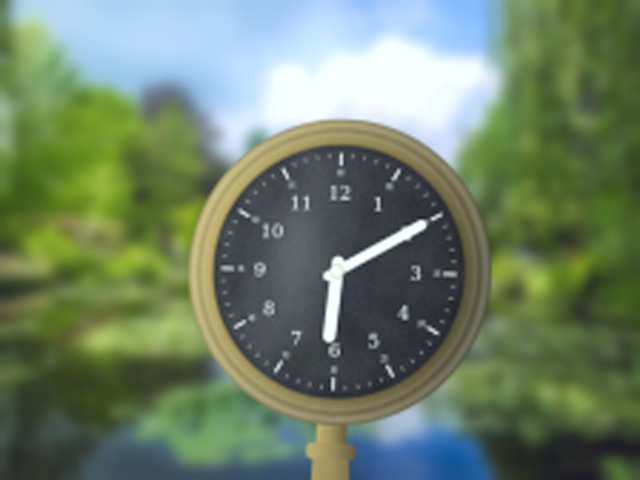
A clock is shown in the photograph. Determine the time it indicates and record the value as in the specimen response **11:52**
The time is **6:10**
